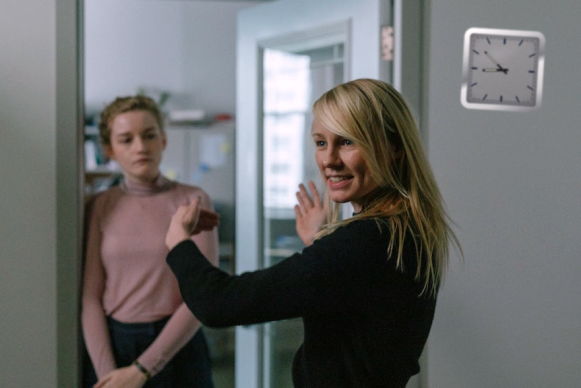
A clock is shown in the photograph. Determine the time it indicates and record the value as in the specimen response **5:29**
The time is **8:52**
